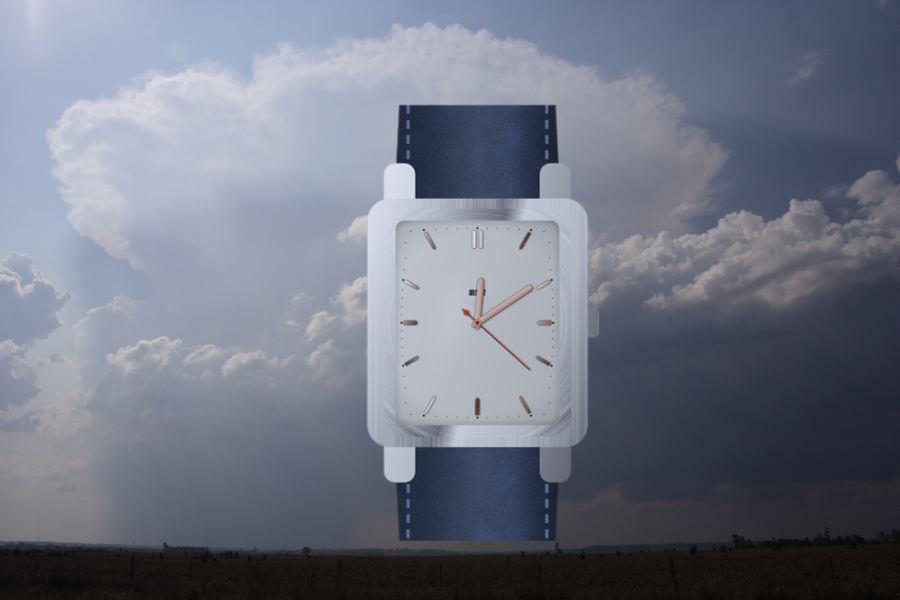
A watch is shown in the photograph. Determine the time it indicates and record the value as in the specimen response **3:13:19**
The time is **12:09:22**
